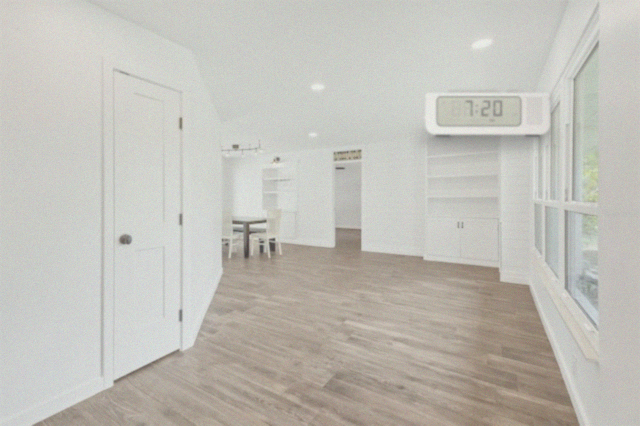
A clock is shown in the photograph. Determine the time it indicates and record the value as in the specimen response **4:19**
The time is **7:20**
